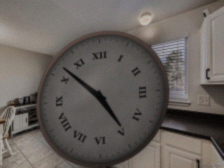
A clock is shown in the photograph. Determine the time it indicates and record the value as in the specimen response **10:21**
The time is **4:52**
